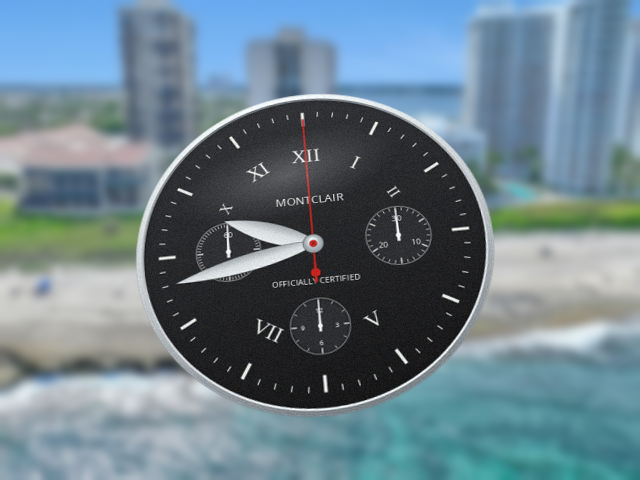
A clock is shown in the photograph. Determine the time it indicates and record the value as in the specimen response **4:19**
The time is **9:43**
